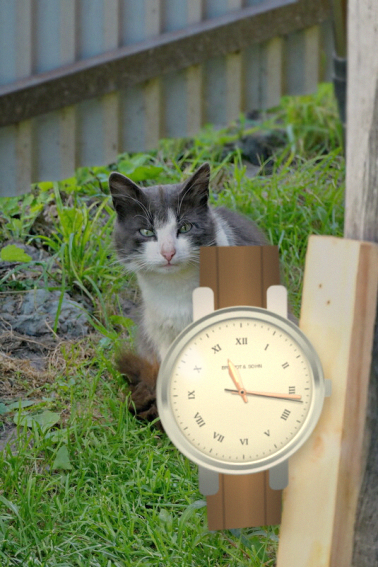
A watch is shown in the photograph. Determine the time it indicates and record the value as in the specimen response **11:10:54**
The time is **11:16:17**
